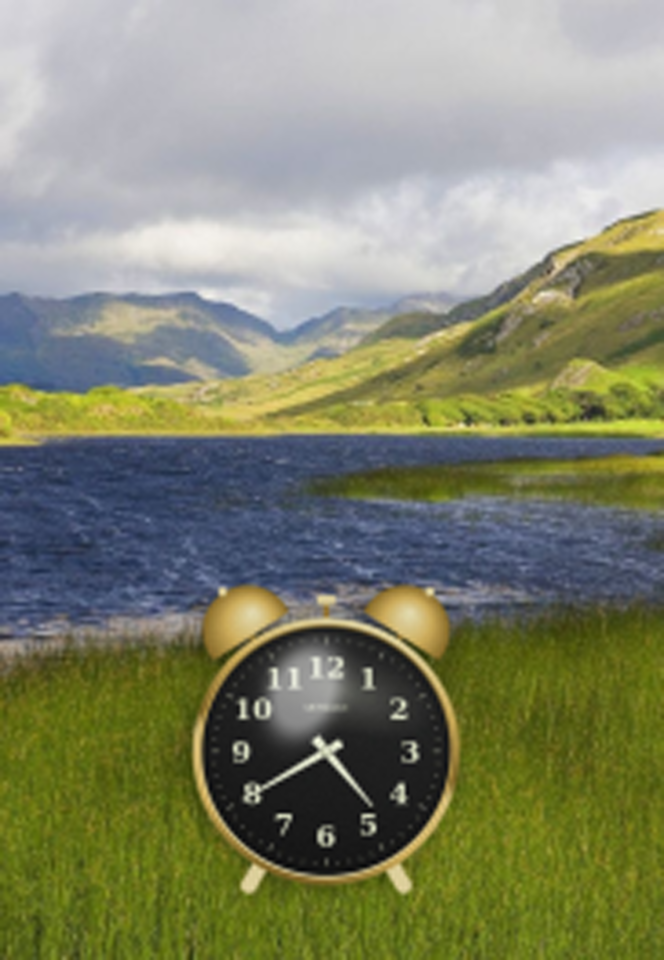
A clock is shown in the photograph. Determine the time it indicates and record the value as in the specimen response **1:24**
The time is **4:40**
